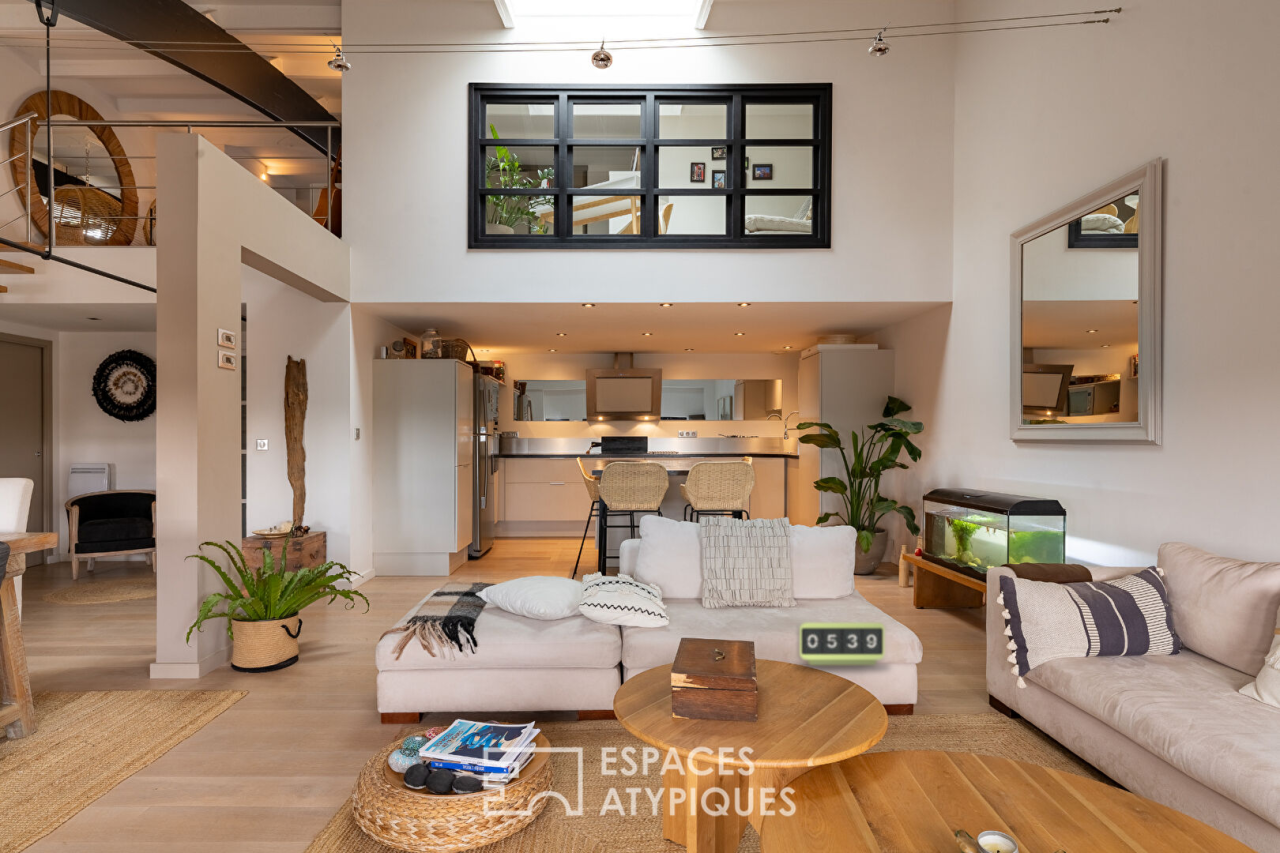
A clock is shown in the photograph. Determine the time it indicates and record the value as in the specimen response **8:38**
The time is **5:39**
